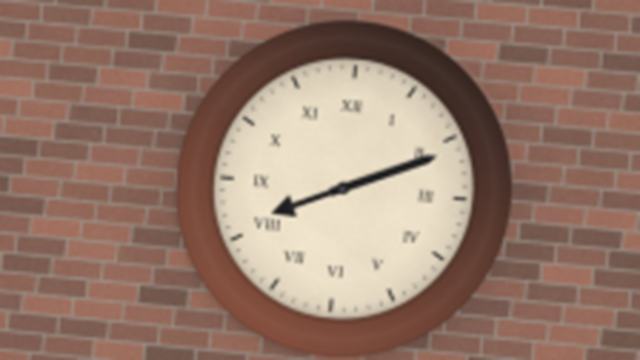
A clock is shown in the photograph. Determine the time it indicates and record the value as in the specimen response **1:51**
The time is **8:11**
